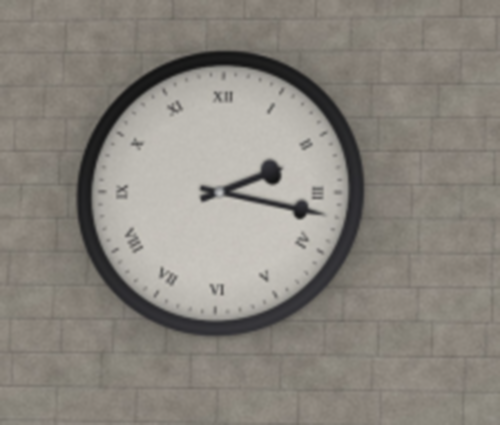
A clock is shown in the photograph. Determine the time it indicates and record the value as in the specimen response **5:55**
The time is **2:17**
